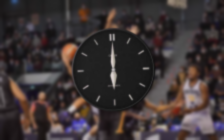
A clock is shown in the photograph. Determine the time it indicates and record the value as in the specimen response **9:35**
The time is **6:00**
